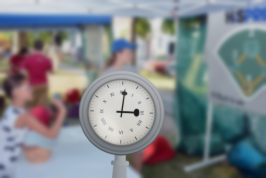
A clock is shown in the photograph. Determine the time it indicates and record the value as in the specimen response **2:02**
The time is **3:01**
